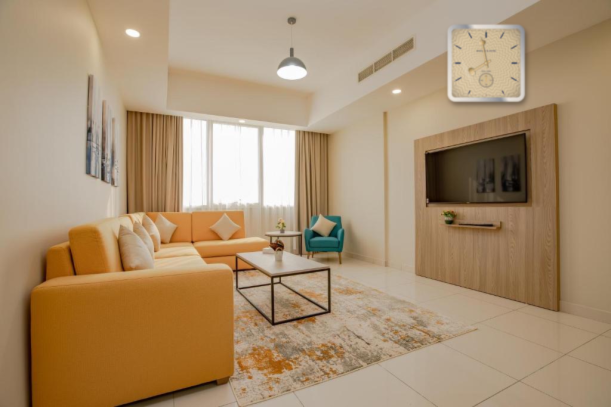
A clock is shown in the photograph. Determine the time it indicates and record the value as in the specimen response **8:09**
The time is **7:58**
